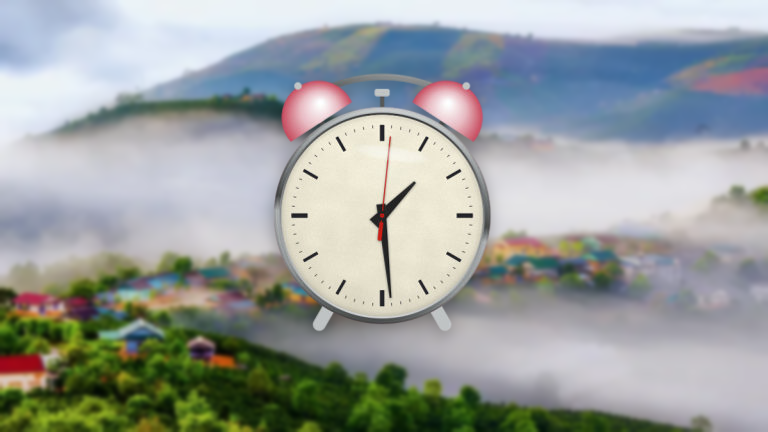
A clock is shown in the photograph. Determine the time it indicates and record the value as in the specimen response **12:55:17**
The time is **1:29:01**
